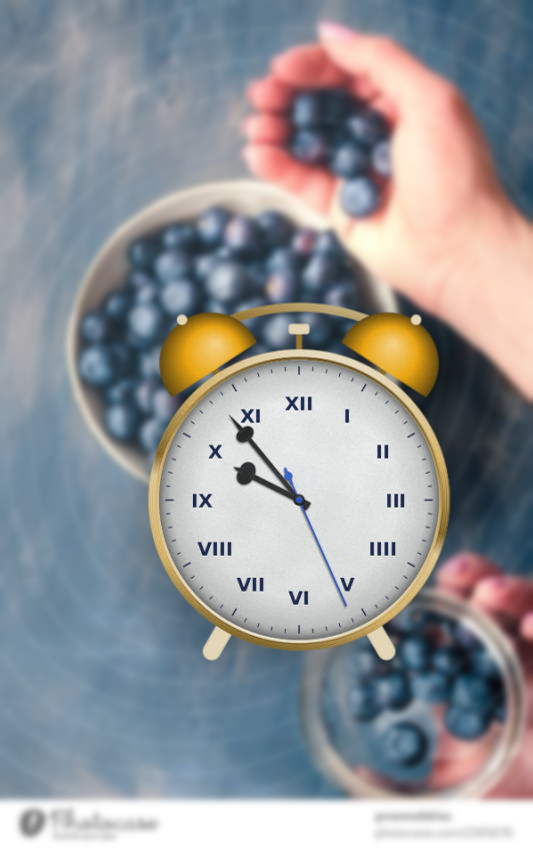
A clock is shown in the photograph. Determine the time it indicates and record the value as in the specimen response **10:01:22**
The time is **9:53:26**
